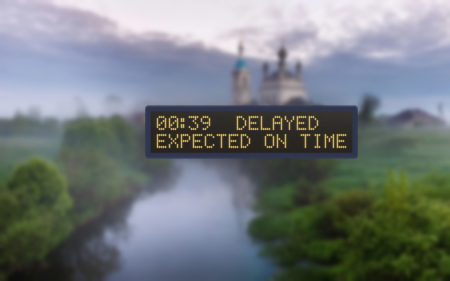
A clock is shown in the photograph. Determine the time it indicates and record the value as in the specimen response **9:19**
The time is **0:39**
